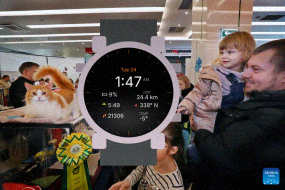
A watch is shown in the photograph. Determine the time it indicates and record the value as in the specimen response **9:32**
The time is **1:47**
